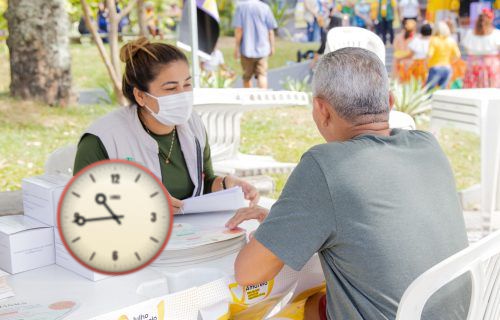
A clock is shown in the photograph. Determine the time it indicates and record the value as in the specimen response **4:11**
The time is **10:44**
